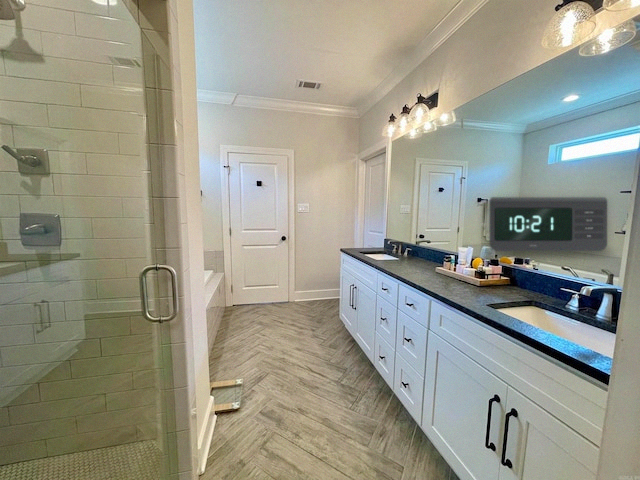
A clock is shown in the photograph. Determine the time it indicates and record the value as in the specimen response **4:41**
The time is **10:21**
